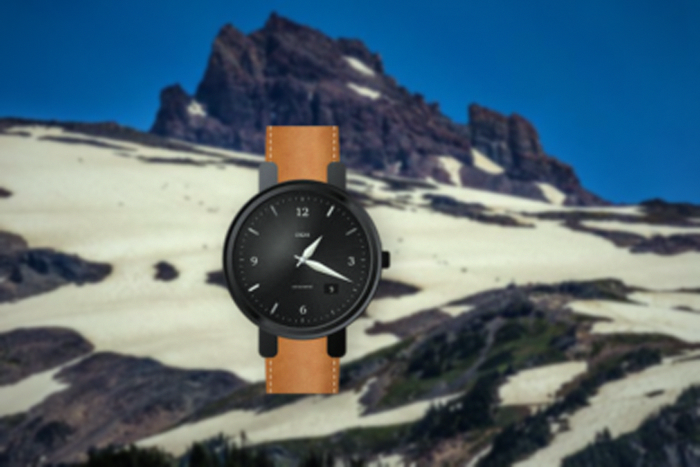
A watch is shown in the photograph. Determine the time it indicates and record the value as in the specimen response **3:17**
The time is **1:19**
